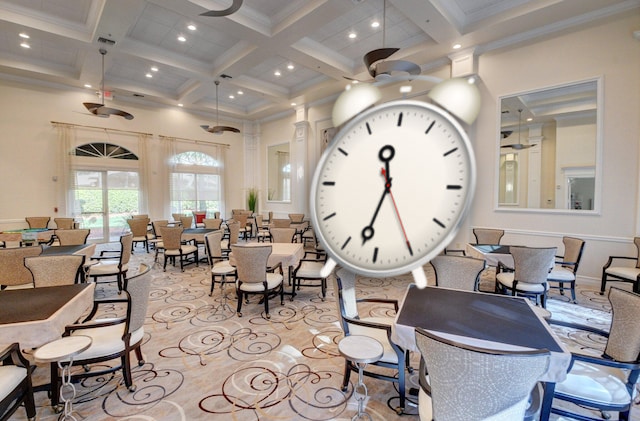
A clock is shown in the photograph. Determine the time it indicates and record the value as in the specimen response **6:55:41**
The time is **11:32:25**
